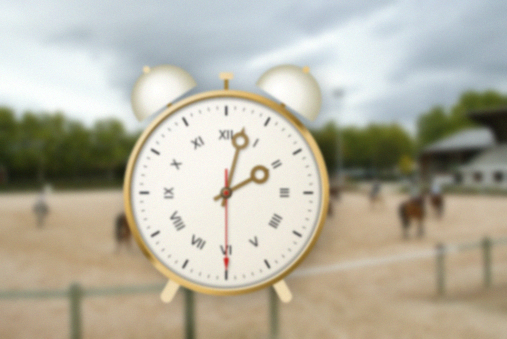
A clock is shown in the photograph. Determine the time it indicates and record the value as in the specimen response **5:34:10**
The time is **2:02:30**
